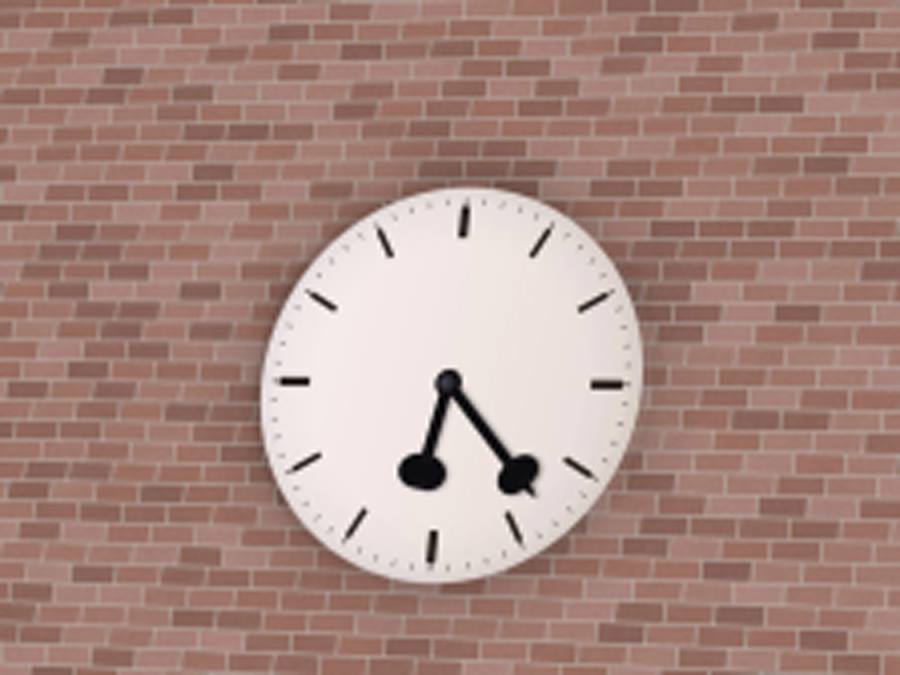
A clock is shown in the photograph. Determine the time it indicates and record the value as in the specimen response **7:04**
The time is **6:23**
